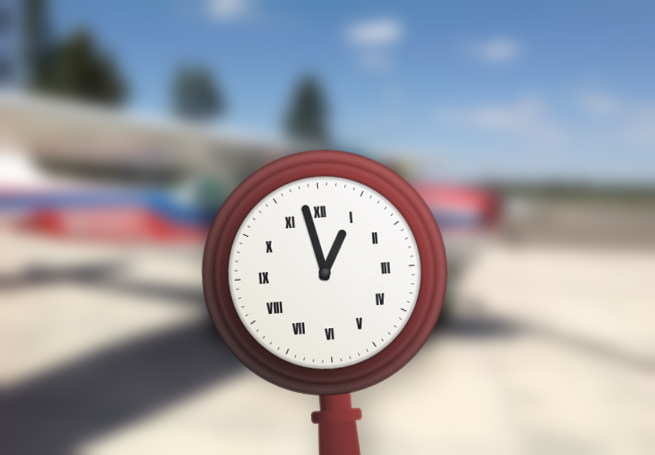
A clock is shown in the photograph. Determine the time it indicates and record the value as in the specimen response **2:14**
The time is **12:58**
